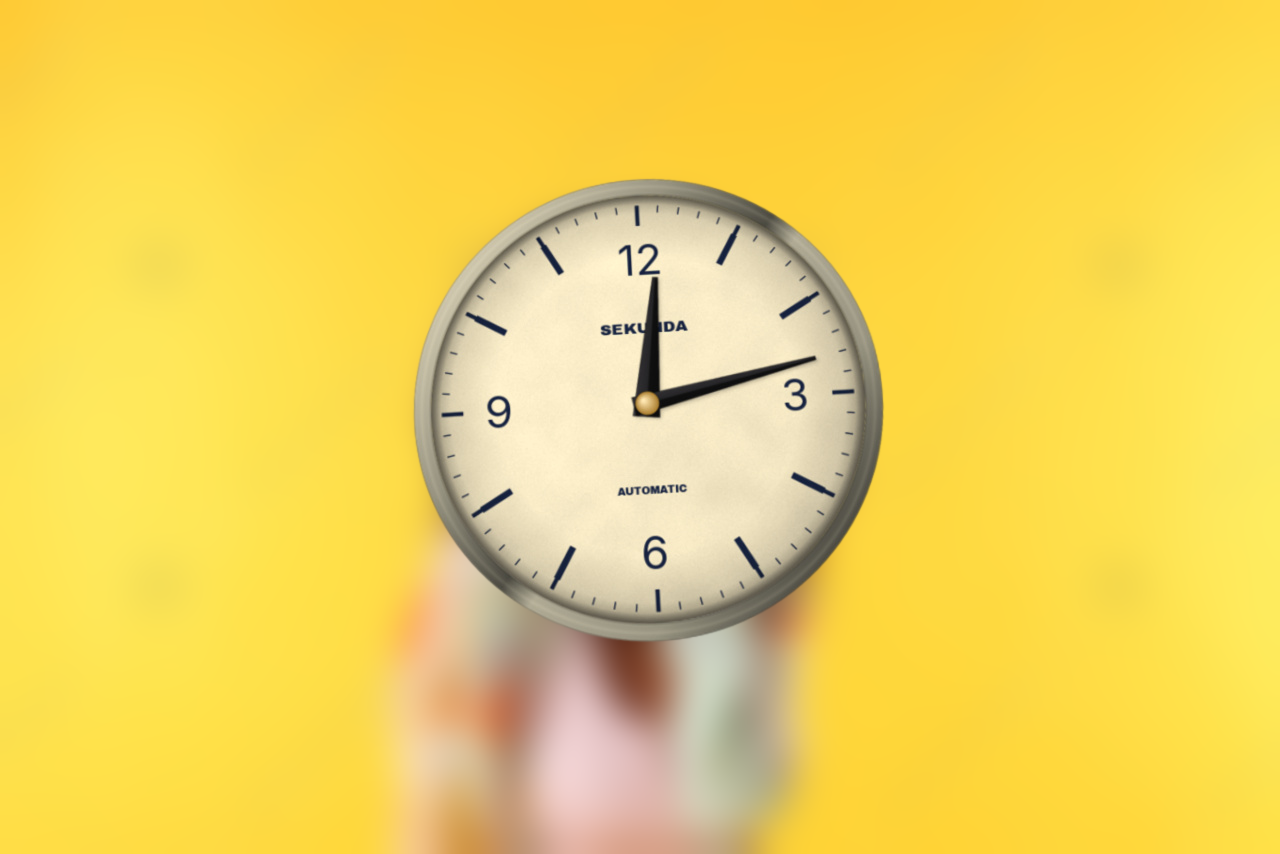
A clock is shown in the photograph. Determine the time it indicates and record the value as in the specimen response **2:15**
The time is **12:13**
